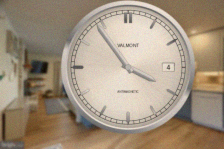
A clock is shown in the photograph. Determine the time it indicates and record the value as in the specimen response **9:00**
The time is **3:54**
